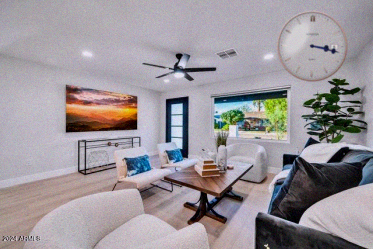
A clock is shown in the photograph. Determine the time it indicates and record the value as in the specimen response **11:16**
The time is **3:17**
